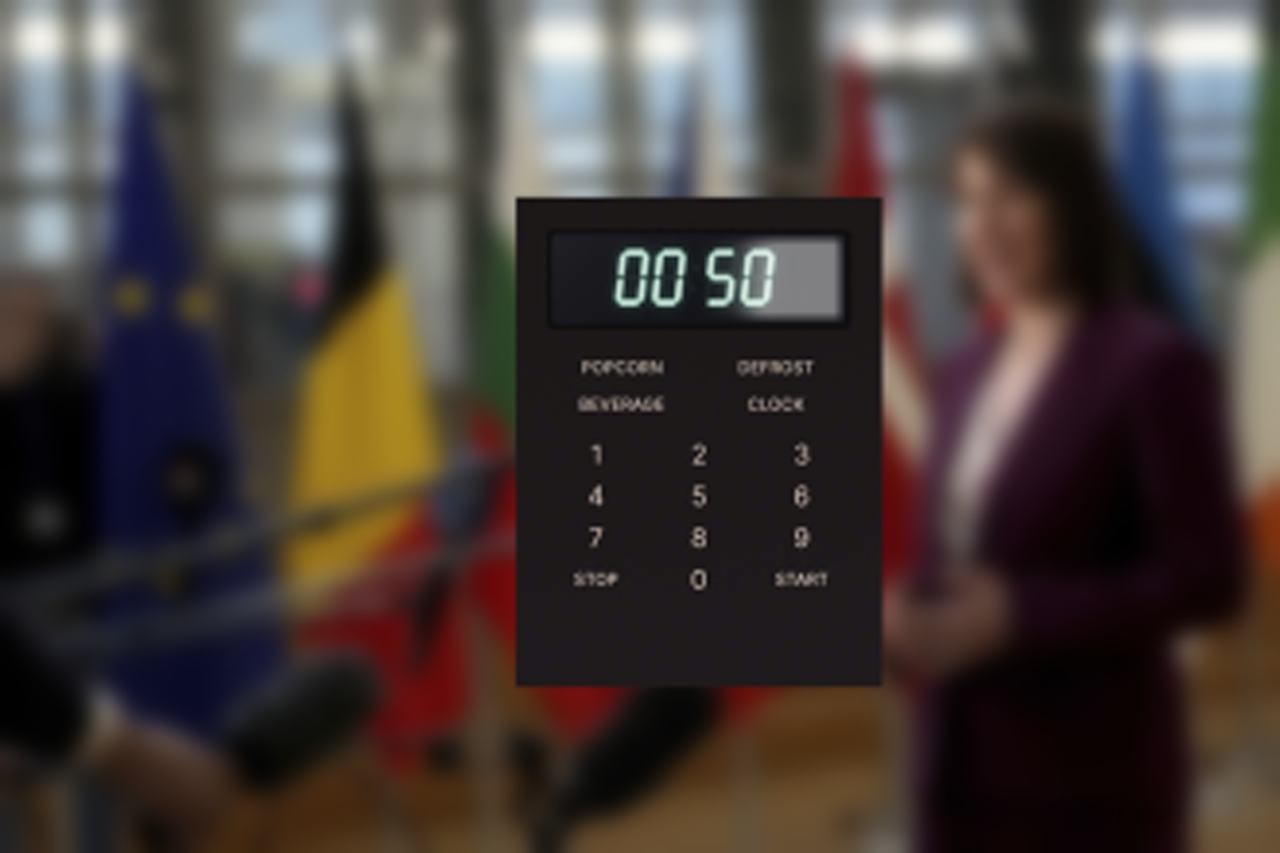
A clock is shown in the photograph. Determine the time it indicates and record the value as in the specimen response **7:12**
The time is **0:50**
